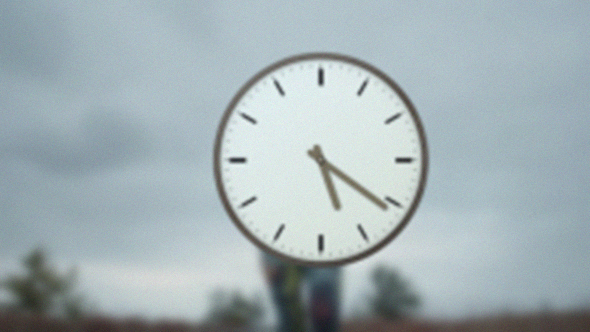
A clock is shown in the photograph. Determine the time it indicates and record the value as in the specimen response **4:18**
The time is **5:21**
